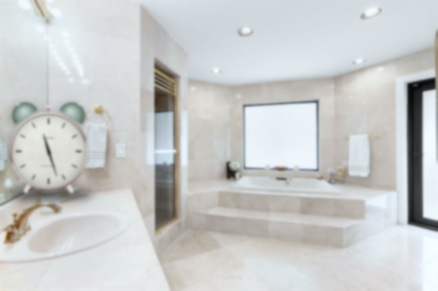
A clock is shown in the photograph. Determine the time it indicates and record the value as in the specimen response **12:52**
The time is **11:27**
